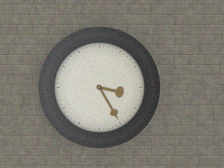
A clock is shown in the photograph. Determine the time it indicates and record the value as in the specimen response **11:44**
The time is **3:25**
